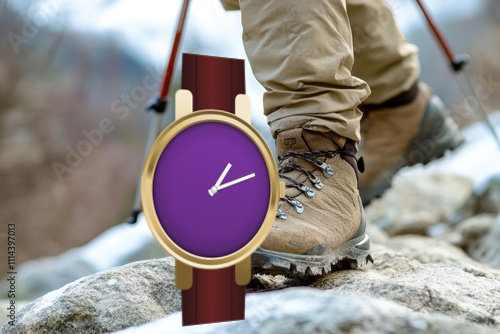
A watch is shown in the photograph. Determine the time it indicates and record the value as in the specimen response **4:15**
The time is **1:12**
